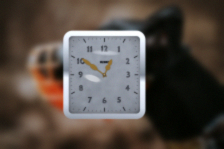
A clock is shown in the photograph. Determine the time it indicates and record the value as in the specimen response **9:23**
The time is **12:51**
